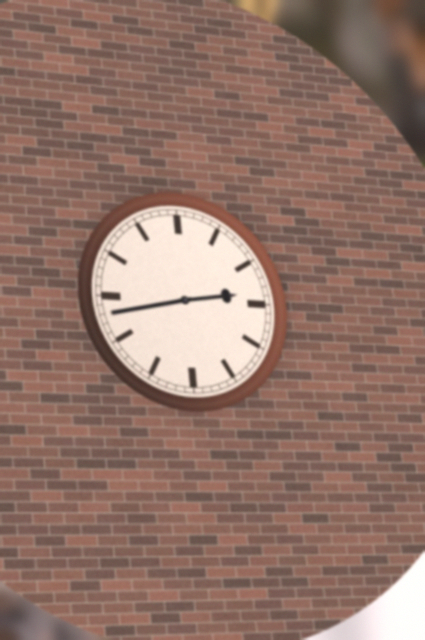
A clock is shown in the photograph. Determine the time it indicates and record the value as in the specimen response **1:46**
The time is **2:43**
